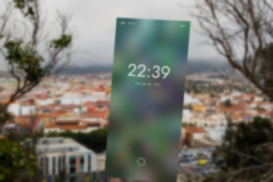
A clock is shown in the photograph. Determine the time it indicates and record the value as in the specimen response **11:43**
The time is **22:39**
